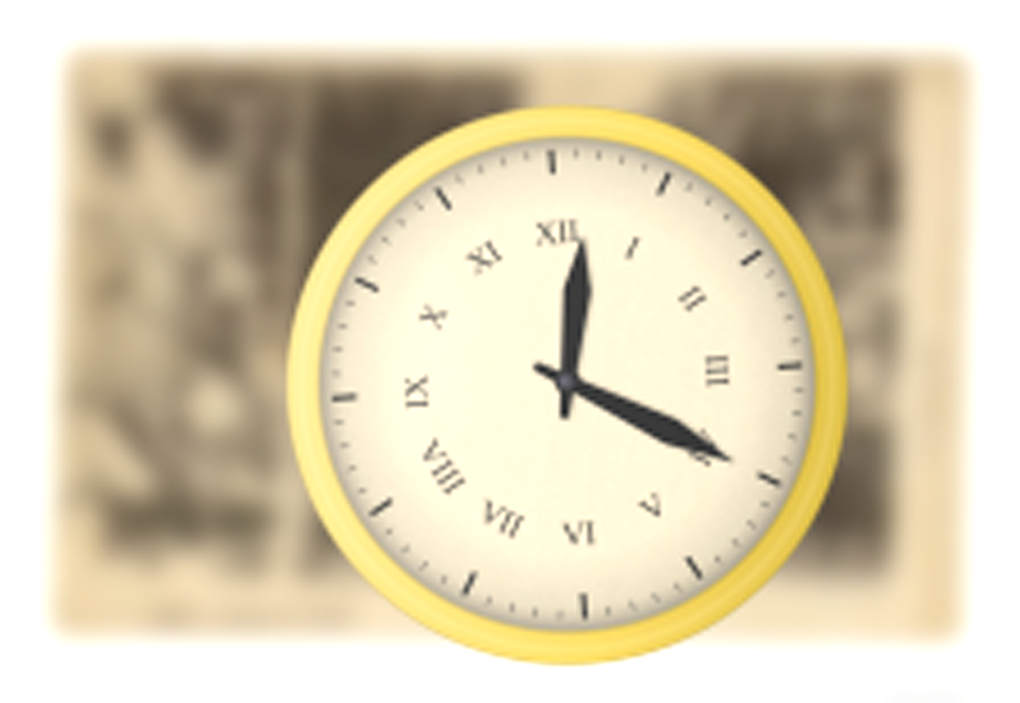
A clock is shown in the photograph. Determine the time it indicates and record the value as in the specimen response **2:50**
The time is **12:20**
